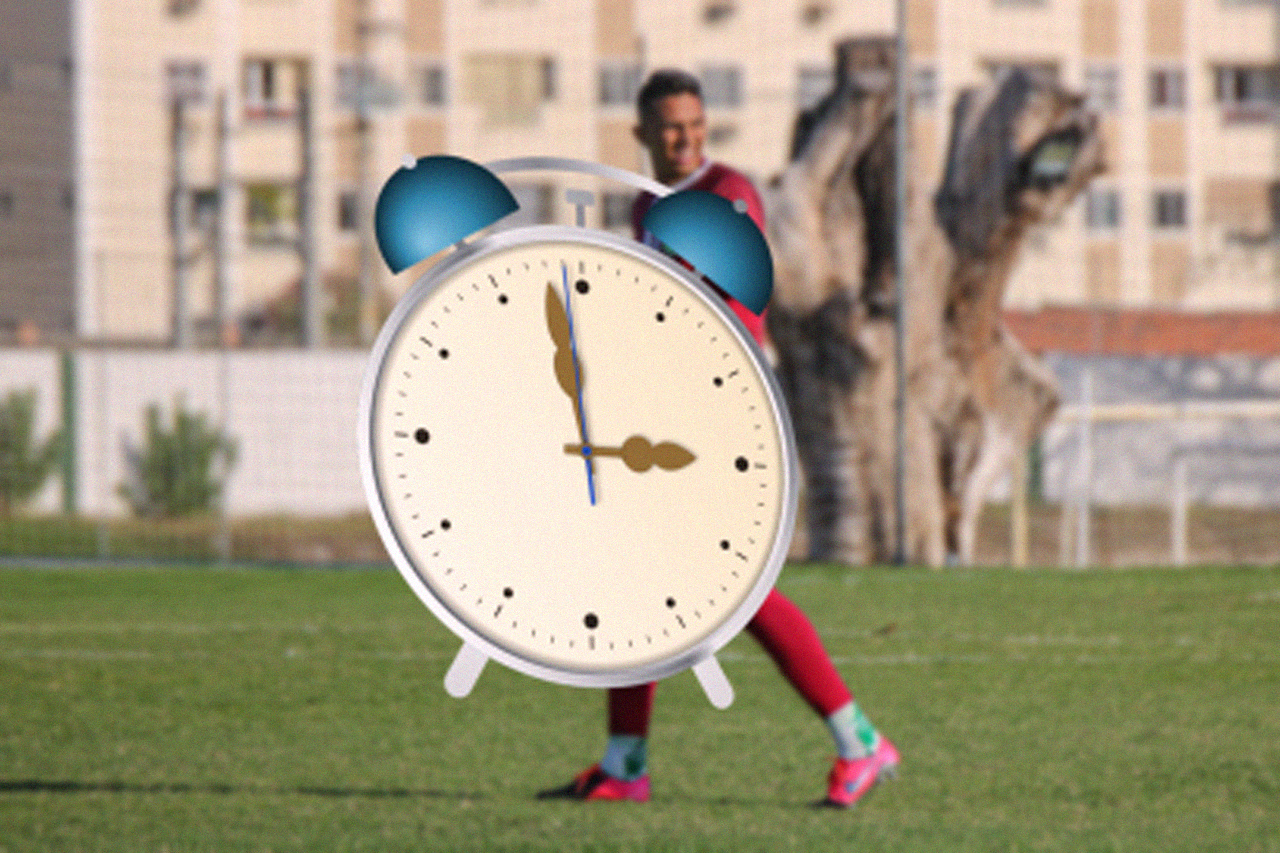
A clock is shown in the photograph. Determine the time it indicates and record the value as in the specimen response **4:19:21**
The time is **2:57:59**
